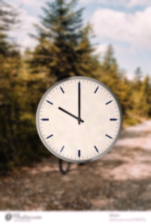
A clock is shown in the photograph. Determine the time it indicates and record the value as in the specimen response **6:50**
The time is **10:00**
